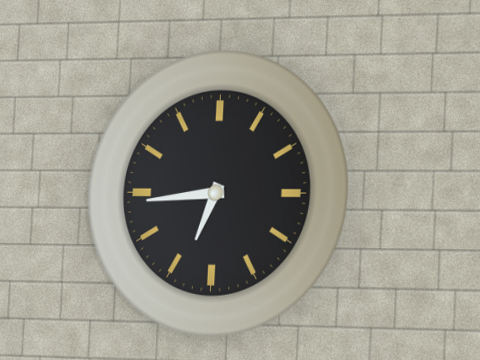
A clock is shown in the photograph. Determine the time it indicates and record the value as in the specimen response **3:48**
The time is **6:44**
